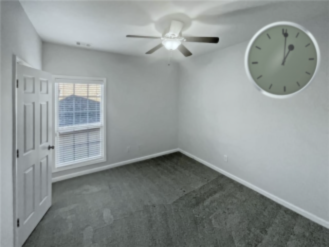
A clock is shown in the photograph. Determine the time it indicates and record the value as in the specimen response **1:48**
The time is **1:01**
